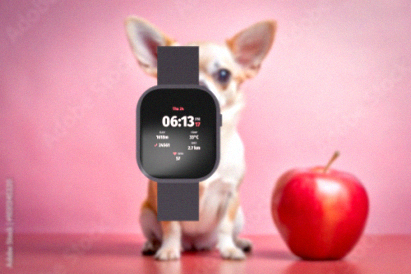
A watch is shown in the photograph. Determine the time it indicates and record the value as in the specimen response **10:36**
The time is **6:13**
